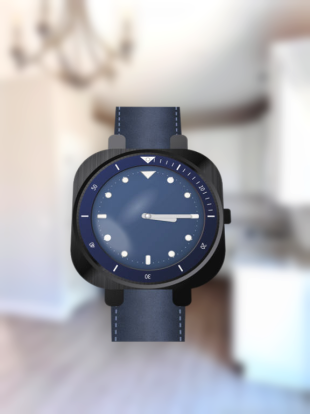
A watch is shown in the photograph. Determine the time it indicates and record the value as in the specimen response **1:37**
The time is **3:15**
